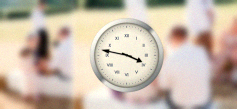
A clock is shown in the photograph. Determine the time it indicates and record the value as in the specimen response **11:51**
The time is **3:47**
